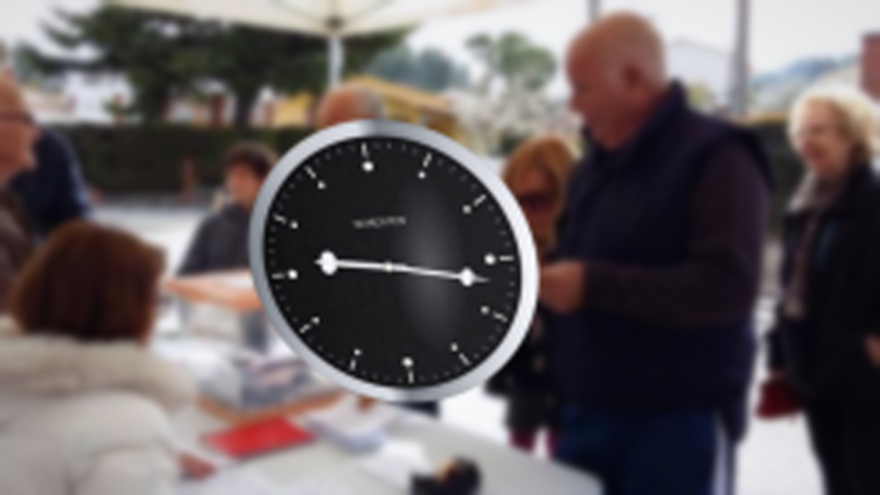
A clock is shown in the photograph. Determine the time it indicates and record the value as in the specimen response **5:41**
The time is **9:17**
